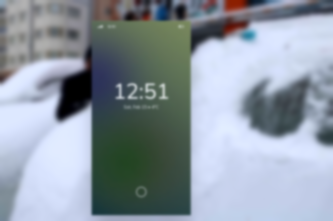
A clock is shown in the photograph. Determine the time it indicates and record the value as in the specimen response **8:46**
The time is **12:51**
